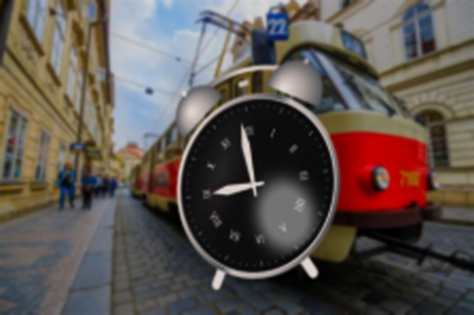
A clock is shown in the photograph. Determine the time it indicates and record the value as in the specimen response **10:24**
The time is **8:59**
